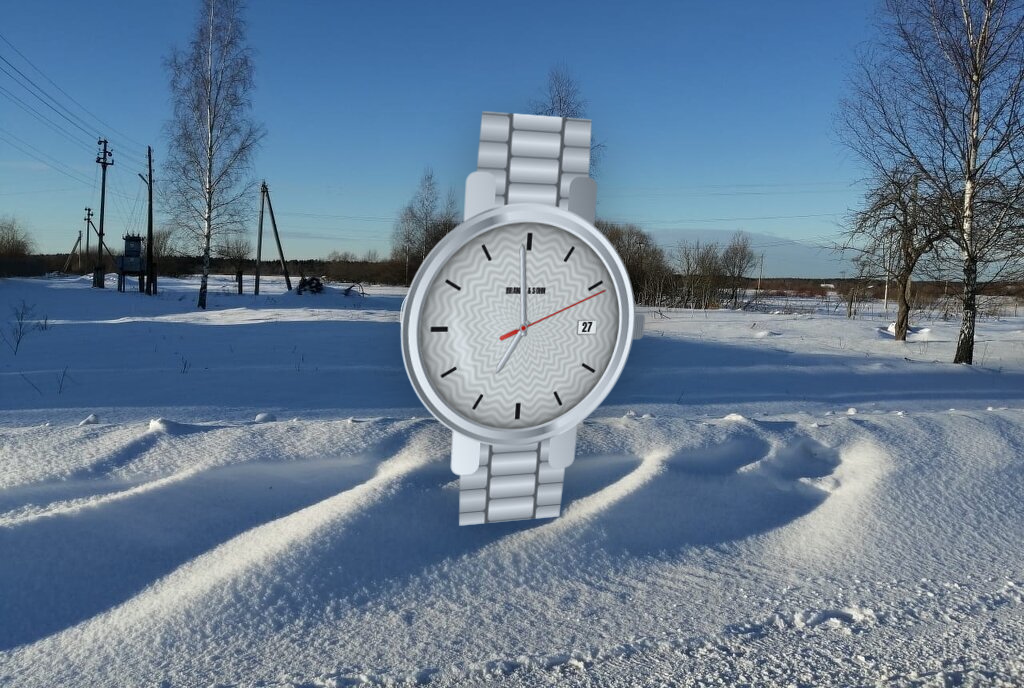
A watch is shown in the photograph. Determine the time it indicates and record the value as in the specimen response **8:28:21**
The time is **6:59:11**
